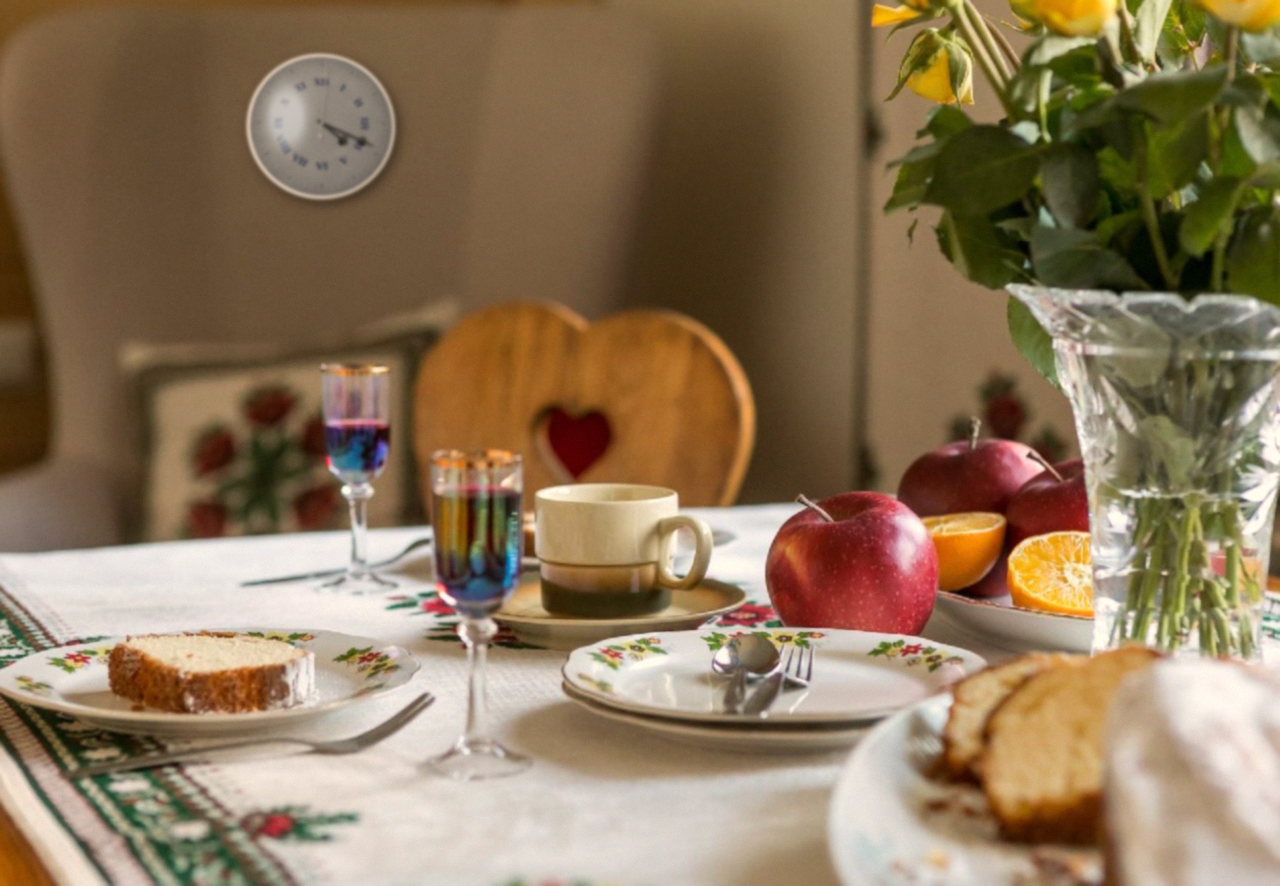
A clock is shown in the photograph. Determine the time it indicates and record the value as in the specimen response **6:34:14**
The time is **4:19:01**
